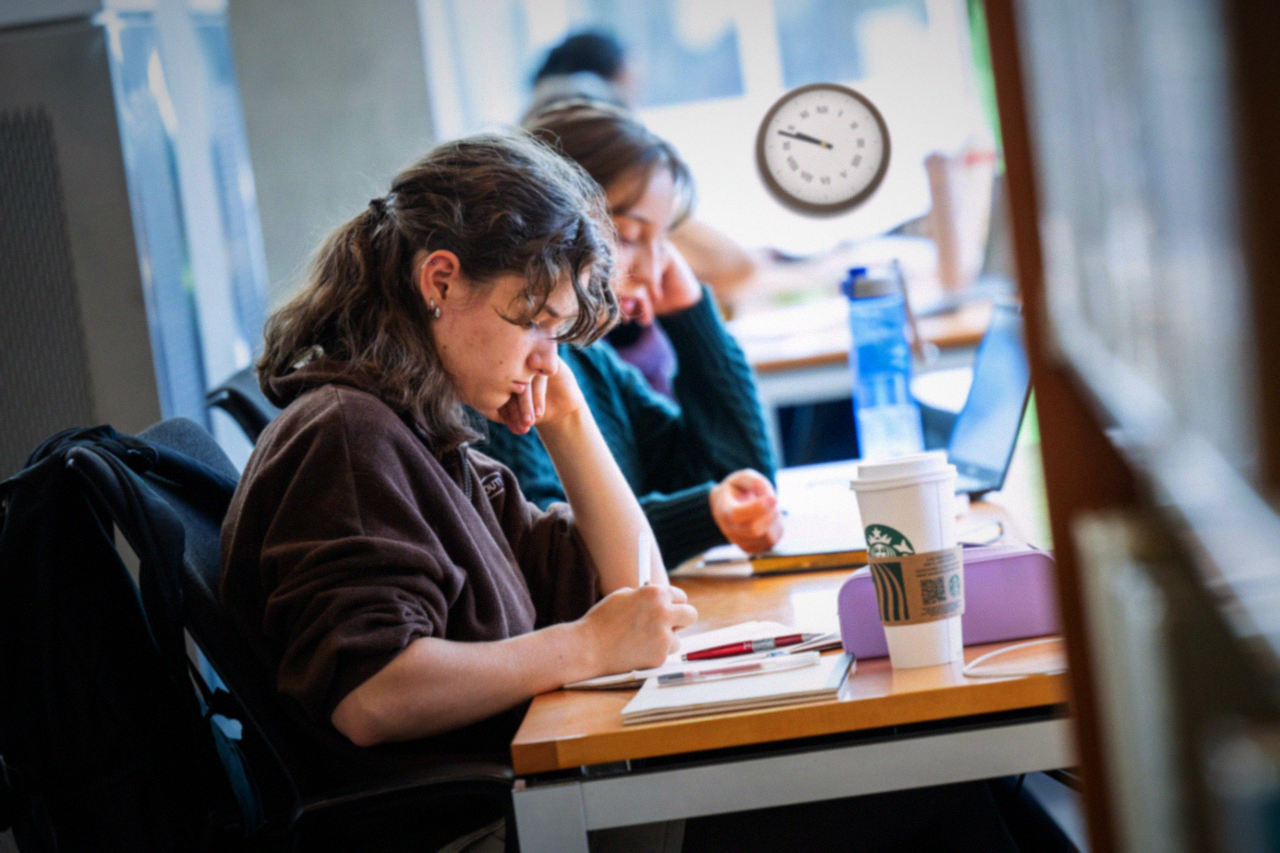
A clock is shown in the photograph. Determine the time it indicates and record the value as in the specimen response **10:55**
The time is **9:48**
